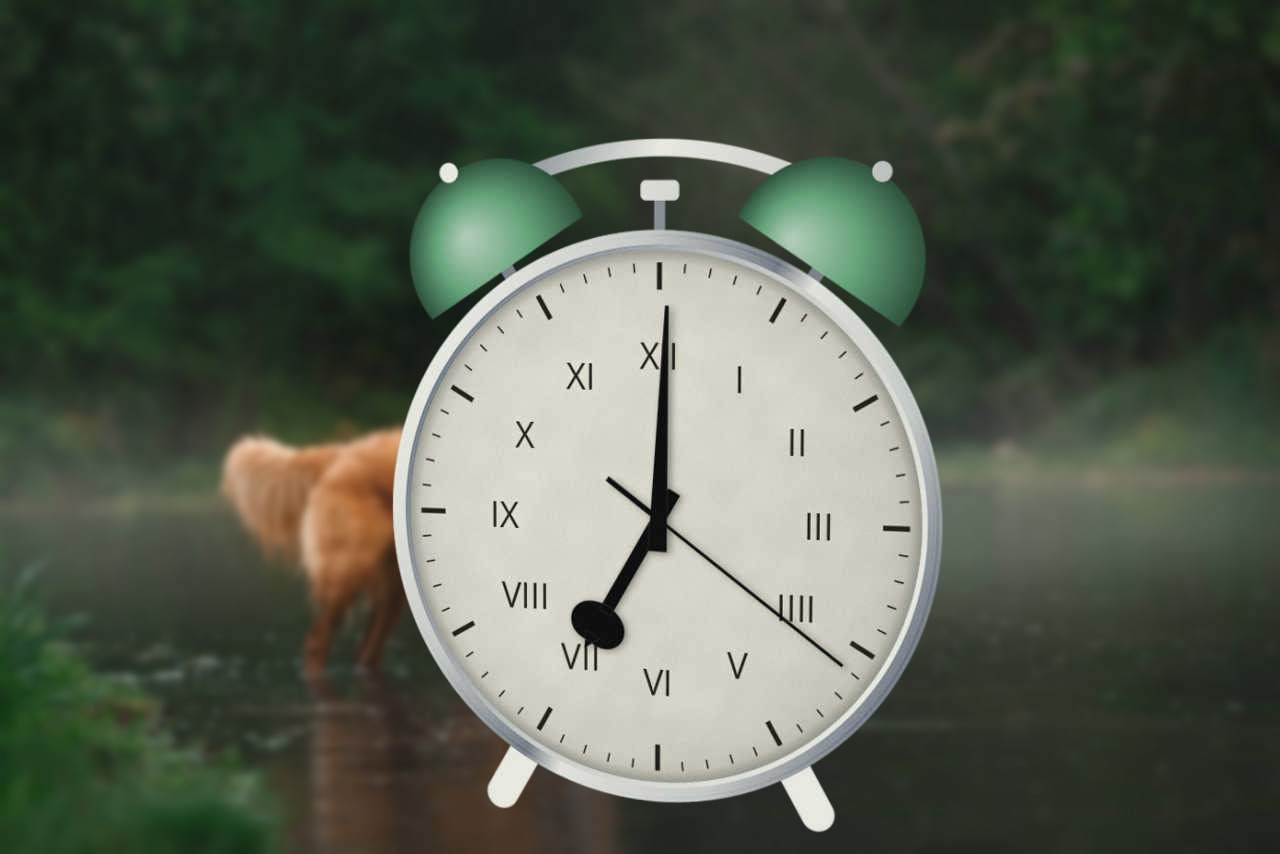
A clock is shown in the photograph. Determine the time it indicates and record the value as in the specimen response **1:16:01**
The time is **7:00:21**
